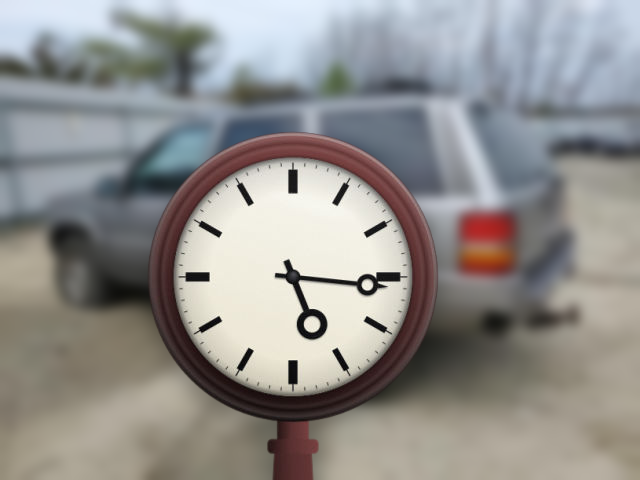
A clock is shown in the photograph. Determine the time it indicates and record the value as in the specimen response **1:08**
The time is **5:16**
